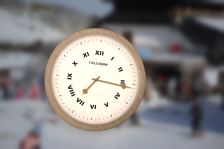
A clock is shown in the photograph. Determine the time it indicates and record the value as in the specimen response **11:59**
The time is **7:16**
